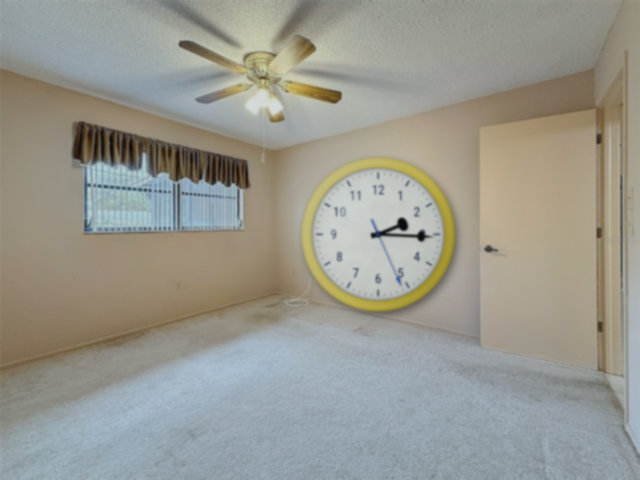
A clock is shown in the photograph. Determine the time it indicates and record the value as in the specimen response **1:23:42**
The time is **2:15:26**
